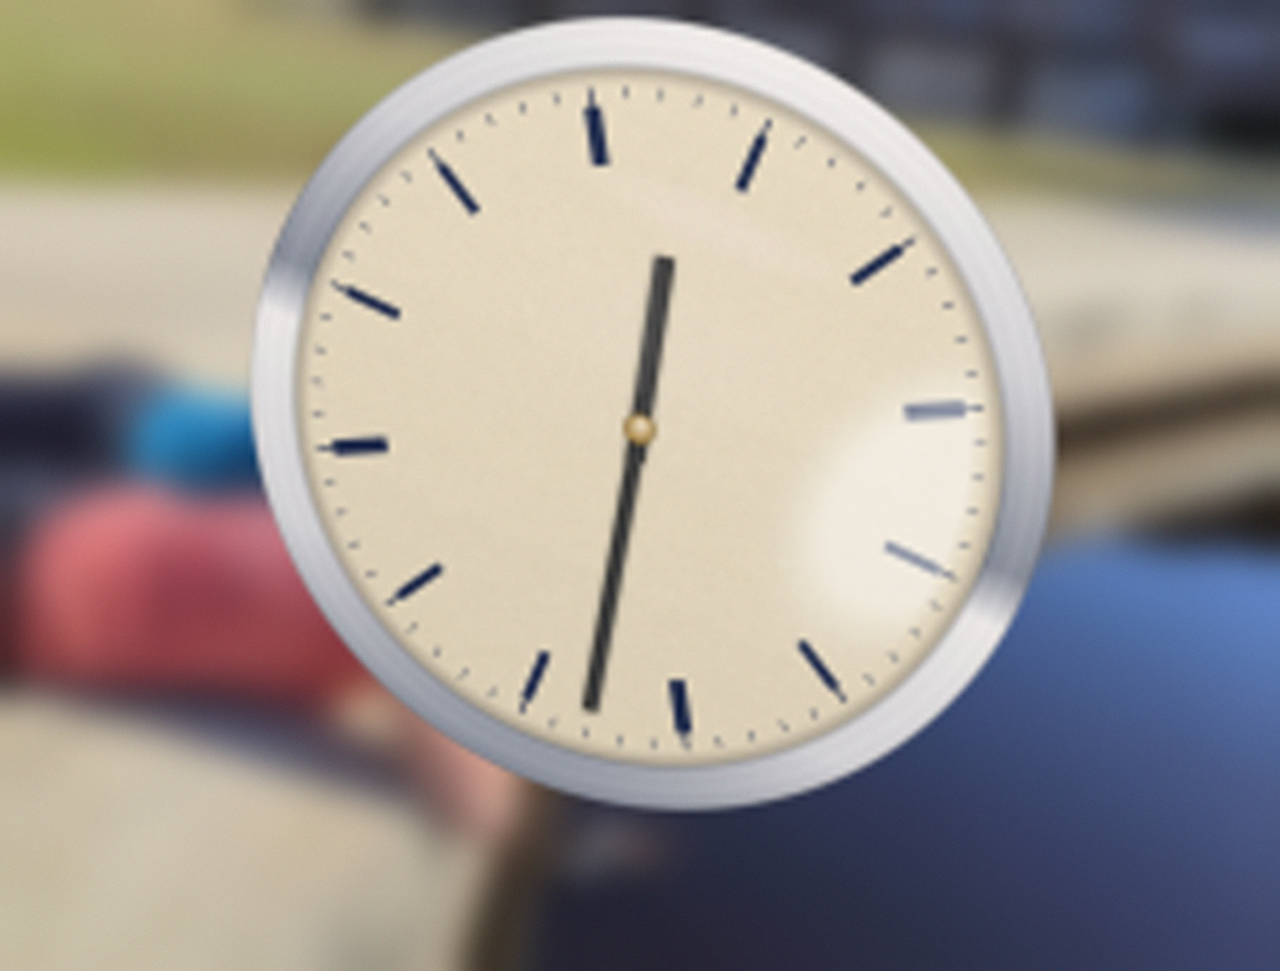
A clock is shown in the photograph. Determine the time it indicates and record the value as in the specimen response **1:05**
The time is **12:33**
